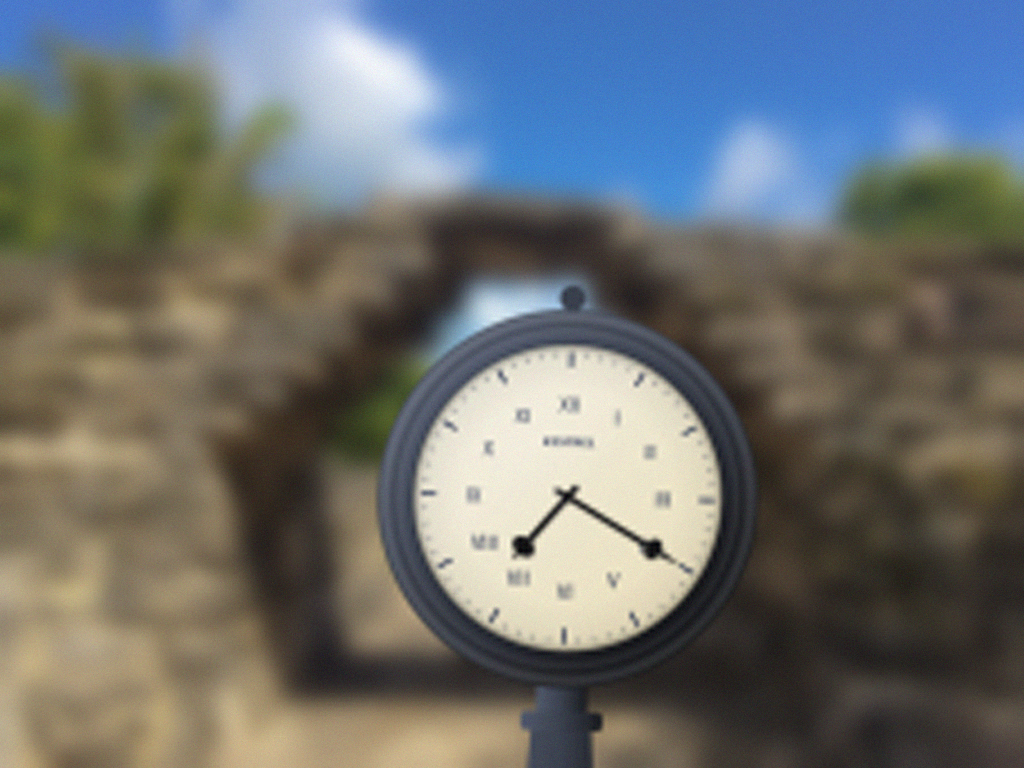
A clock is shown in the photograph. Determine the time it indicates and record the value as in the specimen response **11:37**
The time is **7:20**
